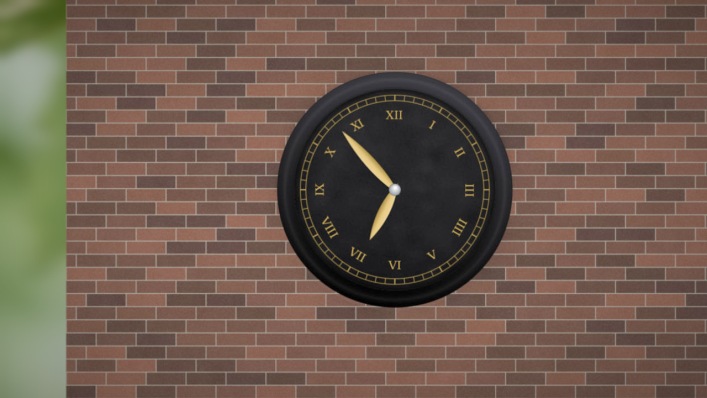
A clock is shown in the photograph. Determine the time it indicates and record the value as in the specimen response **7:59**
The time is **6:53**
